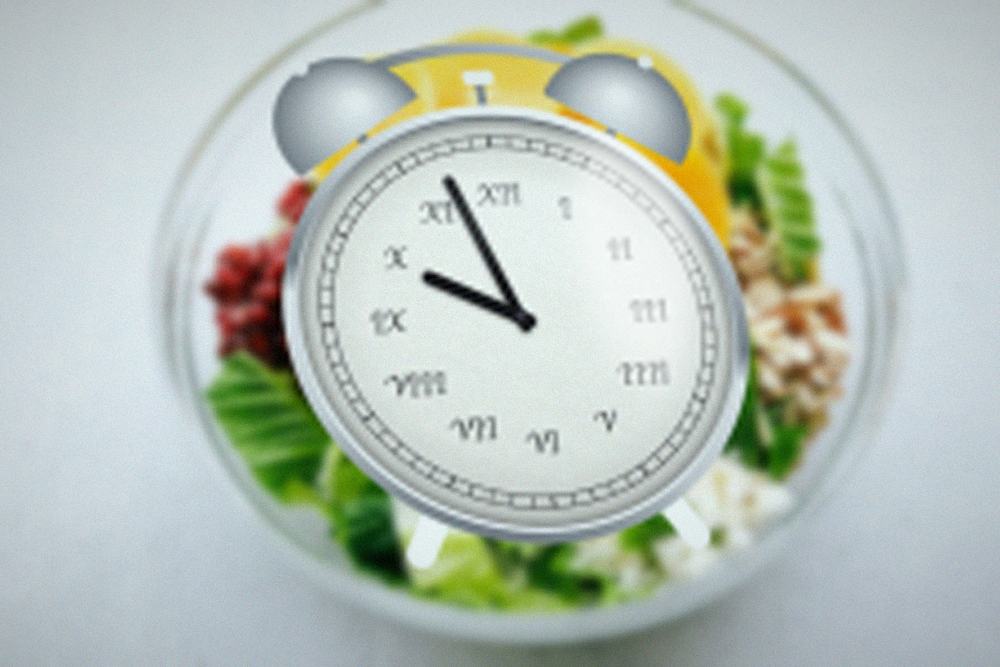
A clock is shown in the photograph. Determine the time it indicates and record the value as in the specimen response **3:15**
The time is **9:57**
